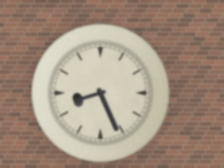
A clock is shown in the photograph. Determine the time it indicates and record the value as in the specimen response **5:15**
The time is **8:26**
